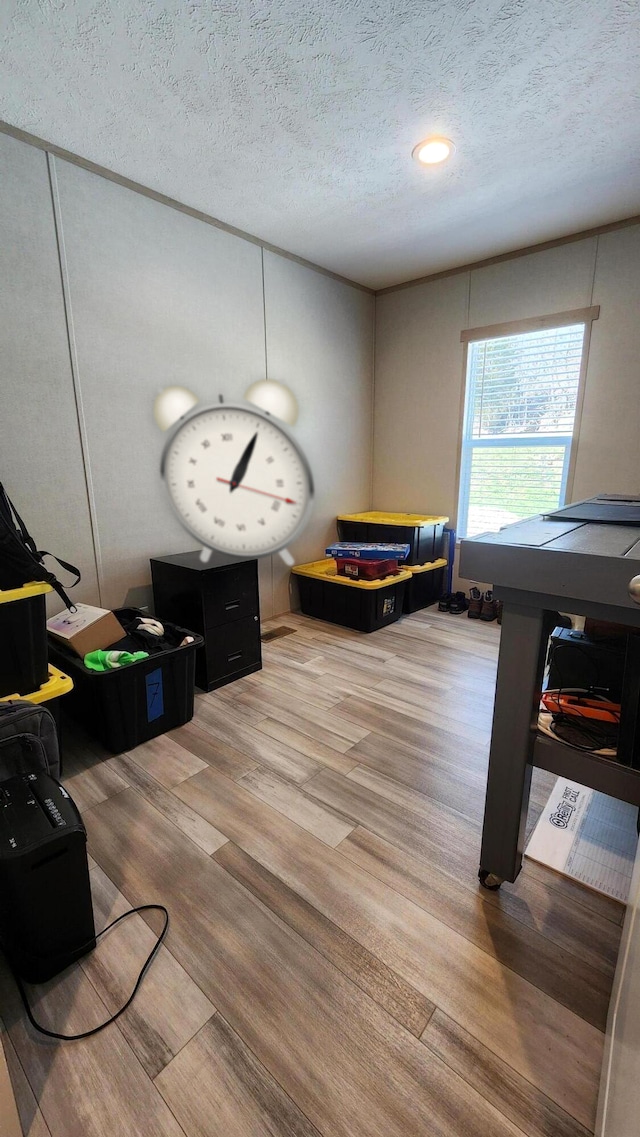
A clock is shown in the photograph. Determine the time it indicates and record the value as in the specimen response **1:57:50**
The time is **1:05:18**
